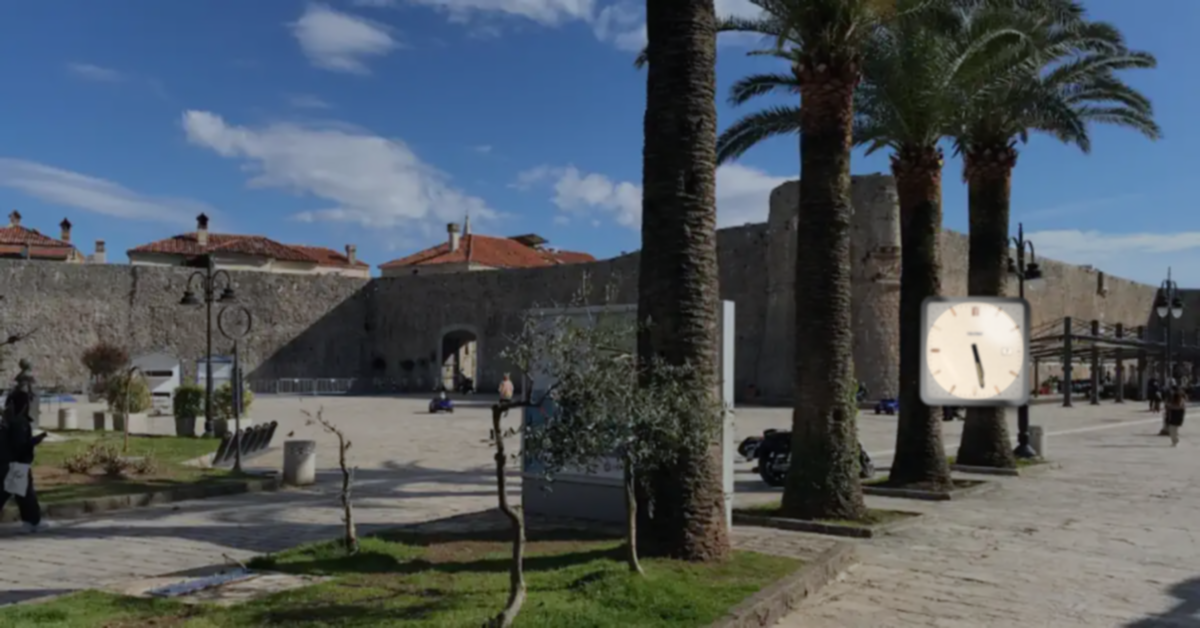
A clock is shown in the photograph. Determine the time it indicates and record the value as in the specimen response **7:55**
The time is **5:28**
